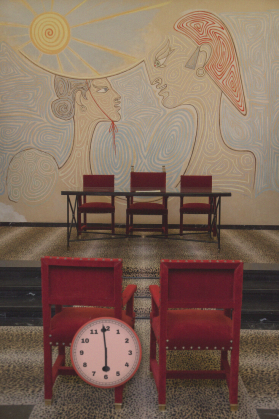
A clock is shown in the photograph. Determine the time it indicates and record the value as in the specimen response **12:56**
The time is **5:59**
